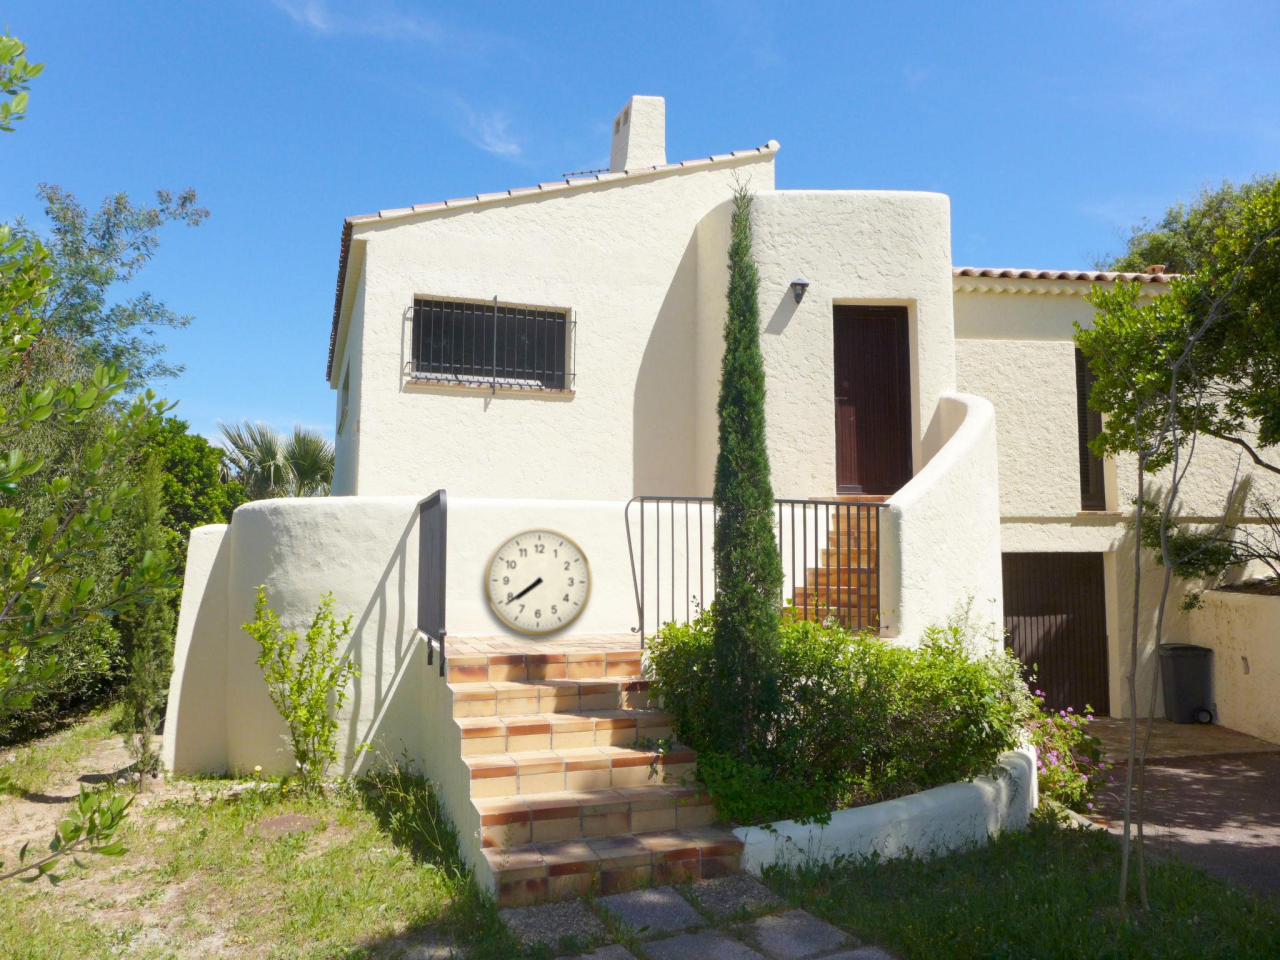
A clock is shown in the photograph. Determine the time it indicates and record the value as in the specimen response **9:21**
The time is **7:39**
